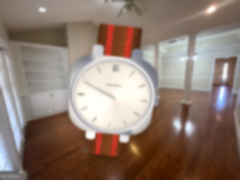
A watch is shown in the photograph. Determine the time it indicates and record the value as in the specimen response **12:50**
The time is **9:49**
